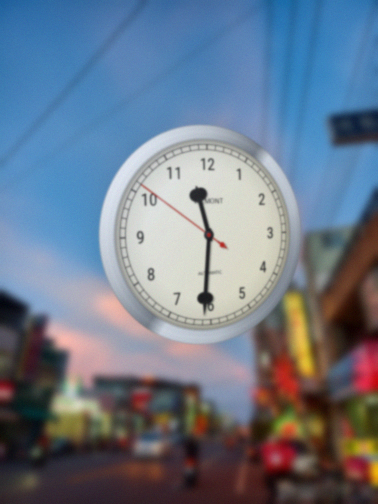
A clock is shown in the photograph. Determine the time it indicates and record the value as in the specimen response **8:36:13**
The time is **11:30:51**
